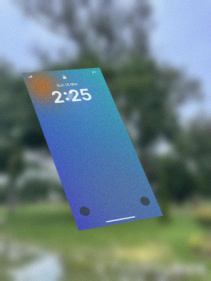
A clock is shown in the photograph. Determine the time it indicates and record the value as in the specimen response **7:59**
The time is **2:25**
